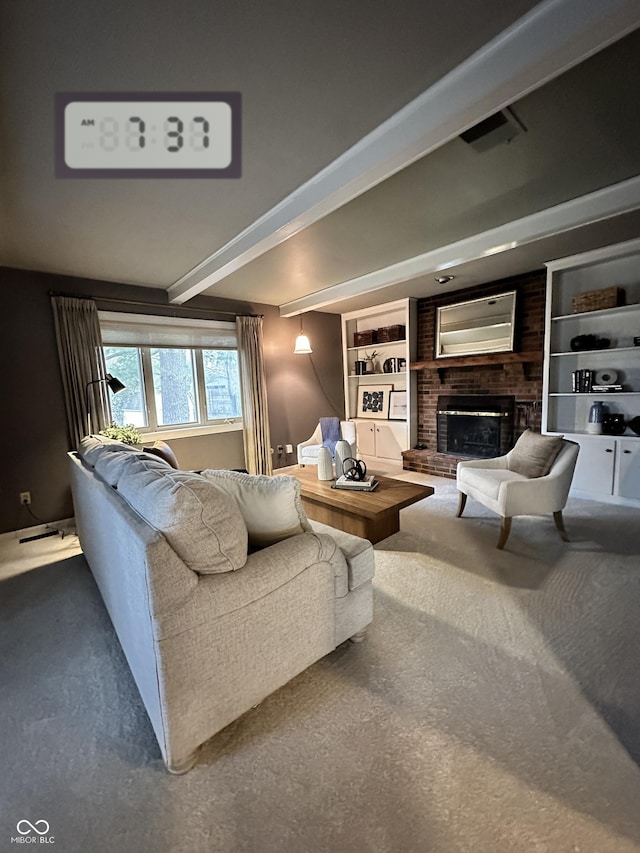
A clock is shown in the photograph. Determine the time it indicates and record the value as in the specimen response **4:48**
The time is **7:37**
